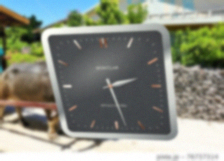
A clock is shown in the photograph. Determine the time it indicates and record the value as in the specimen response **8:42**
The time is **2:28**
